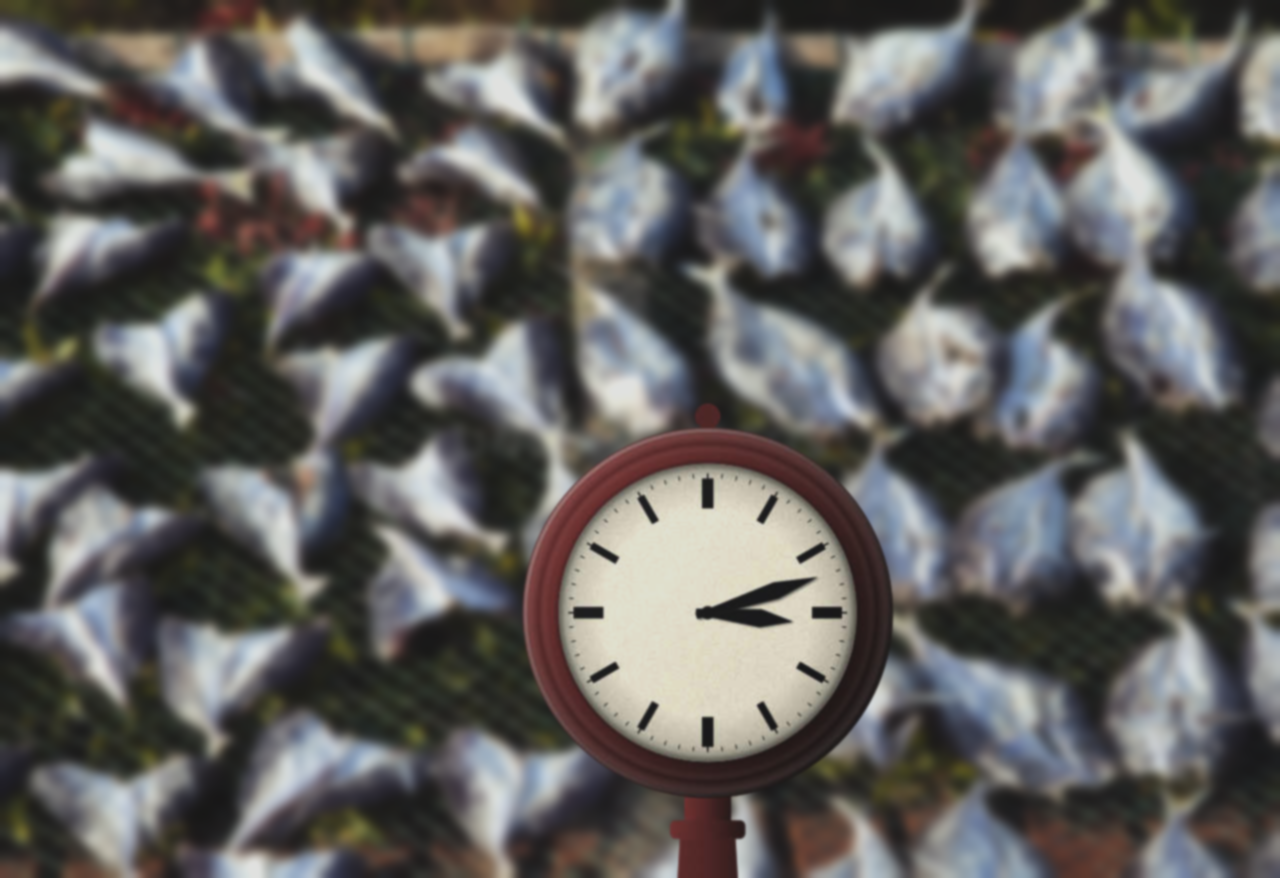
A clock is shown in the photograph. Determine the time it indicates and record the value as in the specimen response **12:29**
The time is **3:12**
